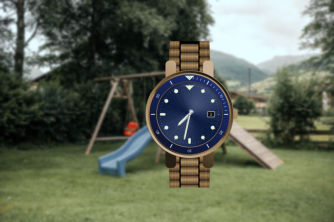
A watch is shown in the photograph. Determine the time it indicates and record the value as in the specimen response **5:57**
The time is **7:32**
